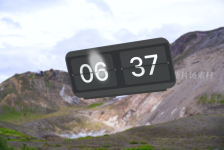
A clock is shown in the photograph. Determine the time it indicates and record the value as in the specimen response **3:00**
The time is **6:37**
